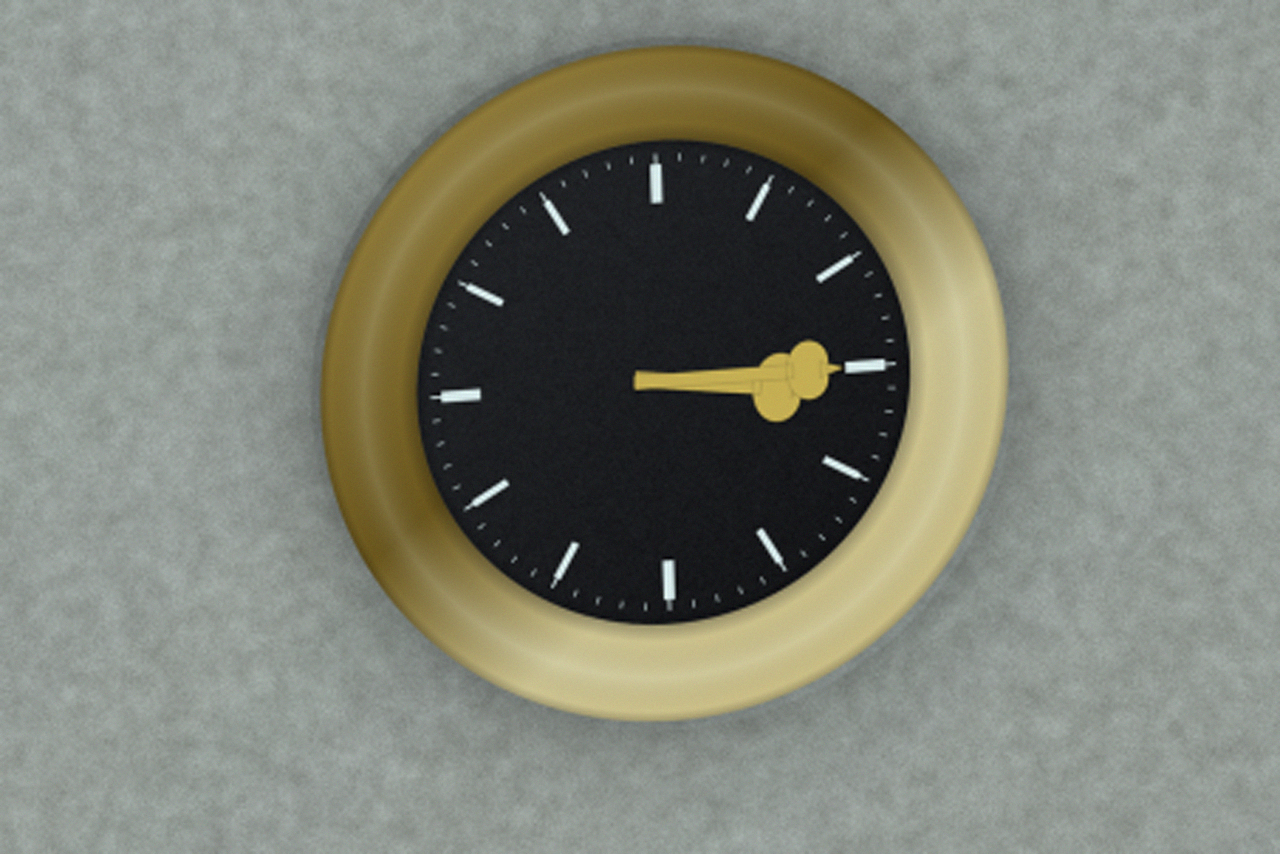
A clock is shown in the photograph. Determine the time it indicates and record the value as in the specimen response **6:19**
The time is **3:15**
